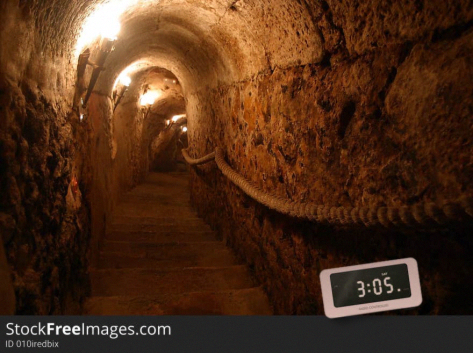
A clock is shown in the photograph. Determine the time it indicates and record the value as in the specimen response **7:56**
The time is **3:05**
